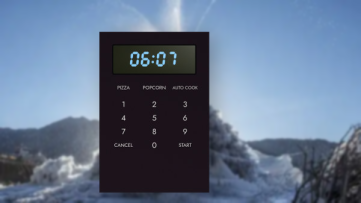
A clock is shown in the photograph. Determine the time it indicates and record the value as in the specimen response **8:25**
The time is **6:07**
